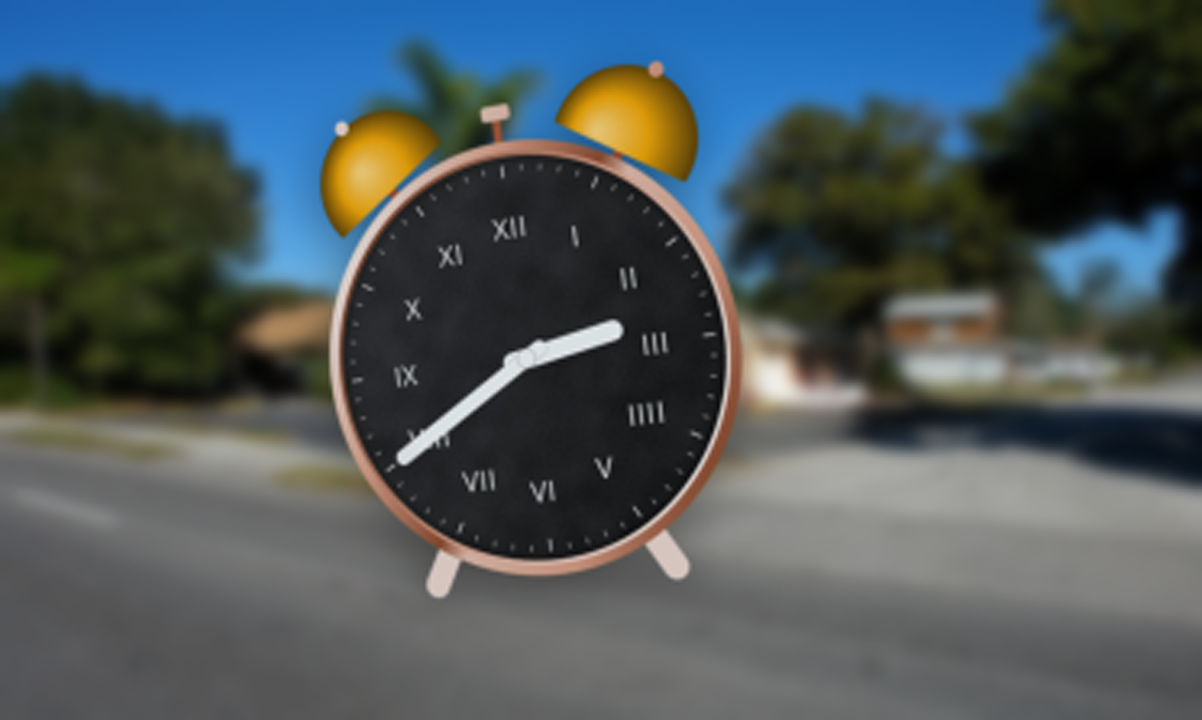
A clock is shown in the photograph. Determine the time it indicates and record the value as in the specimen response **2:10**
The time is **2:40**
